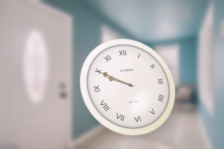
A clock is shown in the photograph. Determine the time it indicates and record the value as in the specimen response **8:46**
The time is **9:50**
